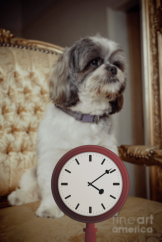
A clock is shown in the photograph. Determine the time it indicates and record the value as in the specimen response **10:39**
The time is **4:09**
